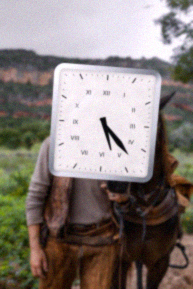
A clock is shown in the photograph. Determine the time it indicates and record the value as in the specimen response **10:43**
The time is **5:23**
